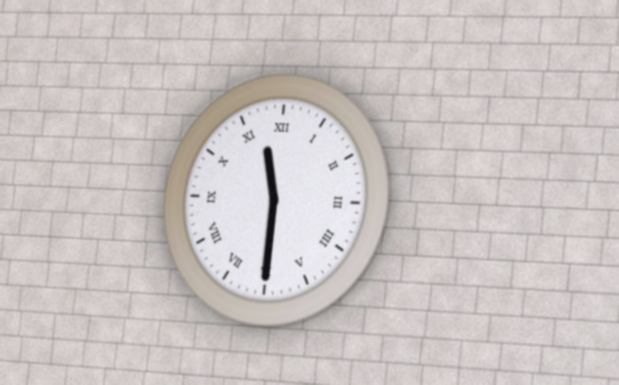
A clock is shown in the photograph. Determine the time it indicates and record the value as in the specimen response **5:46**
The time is **11:30**
